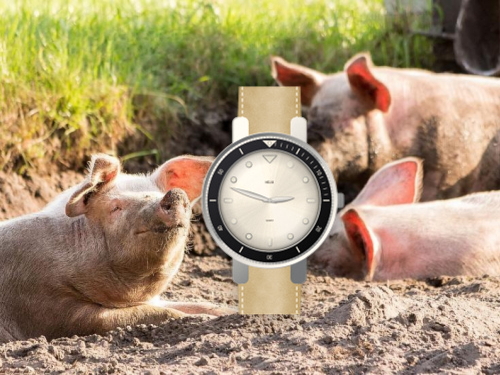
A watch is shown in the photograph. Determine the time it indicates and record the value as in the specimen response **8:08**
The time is **2:48**
